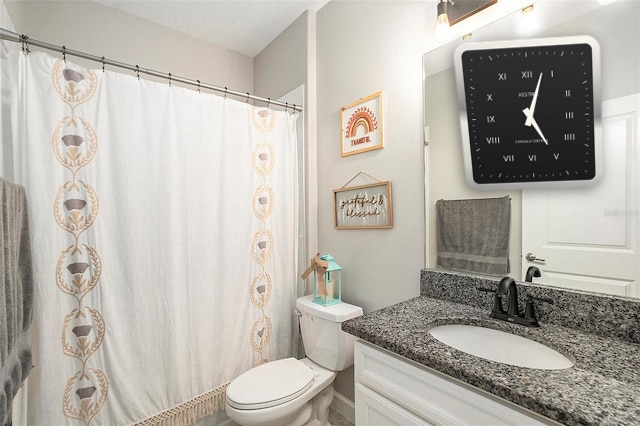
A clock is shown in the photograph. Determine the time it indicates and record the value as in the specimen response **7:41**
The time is **5:03**
